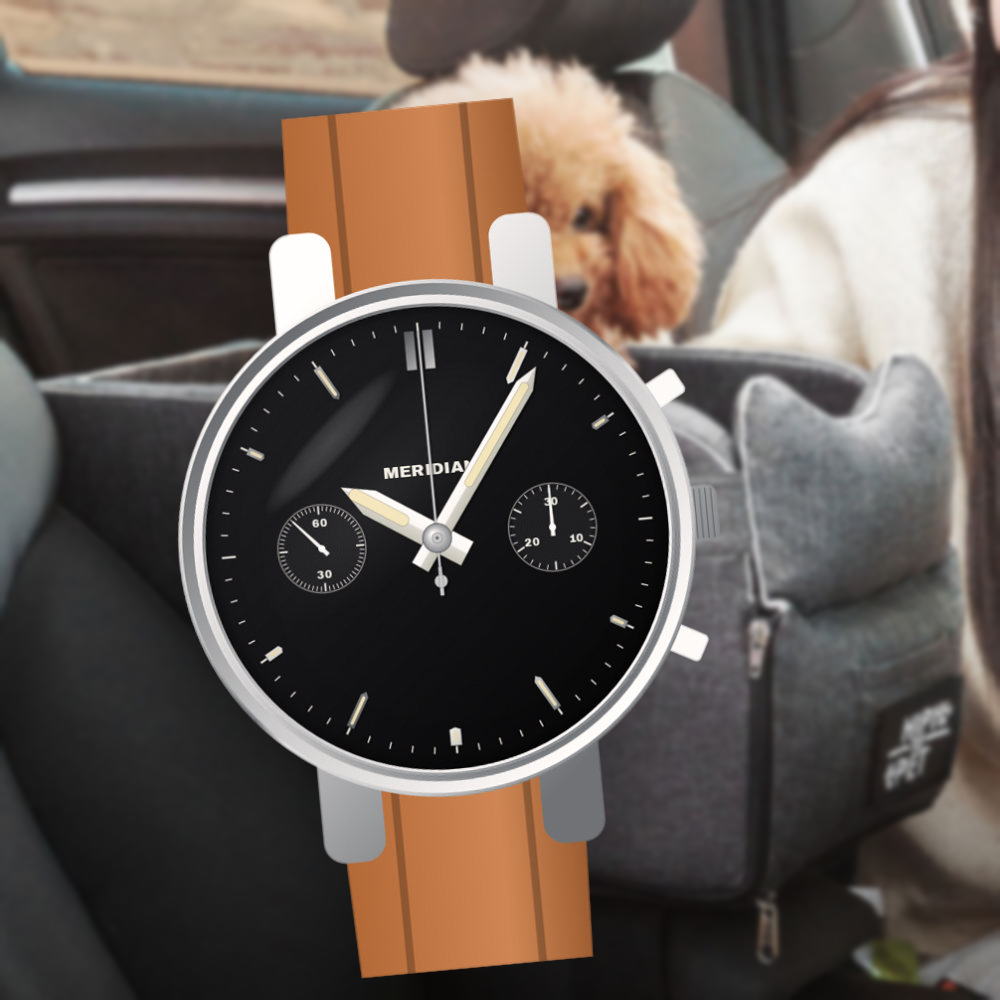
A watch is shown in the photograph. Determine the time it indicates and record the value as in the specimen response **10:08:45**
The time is **10:05:53**
